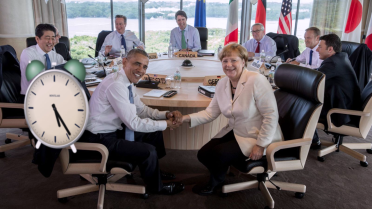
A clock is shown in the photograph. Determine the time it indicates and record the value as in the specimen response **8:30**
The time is **5:24**
